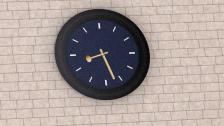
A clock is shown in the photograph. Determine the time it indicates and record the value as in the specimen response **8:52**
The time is **8:27**
